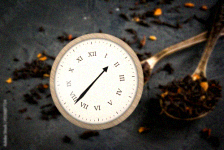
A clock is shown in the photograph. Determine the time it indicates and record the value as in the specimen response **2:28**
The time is **1:38**
